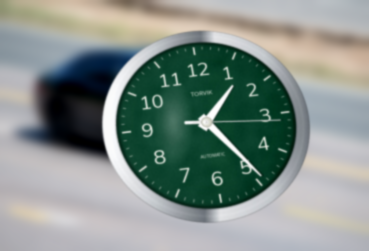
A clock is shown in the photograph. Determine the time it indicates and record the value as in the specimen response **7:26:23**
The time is **1:24:16**
